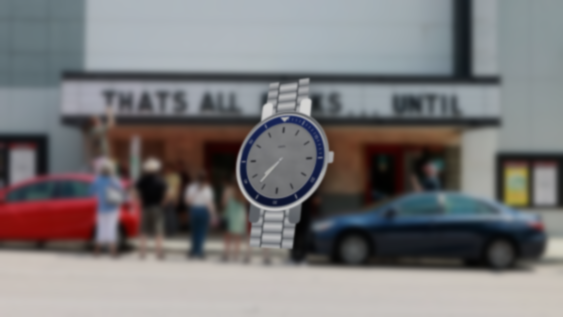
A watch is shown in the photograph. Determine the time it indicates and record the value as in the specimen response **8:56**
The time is **7:37**
